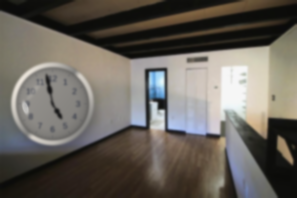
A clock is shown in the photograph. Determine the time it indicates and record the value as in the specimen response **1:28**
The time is **4:58**
